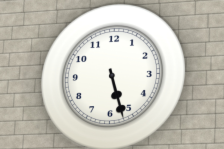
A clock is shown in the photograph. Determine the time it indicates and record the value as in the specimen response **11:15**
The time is **5:27**
